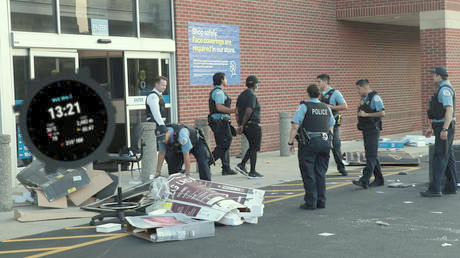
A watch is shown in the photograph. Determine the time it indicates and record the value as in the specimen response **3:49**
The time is **13:21**
